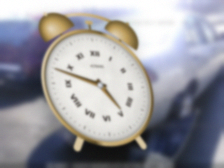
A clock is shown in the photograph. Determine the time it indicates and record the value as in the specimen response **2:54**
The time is **4:48**
